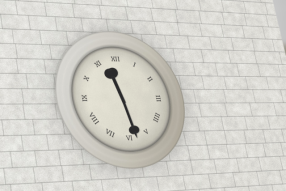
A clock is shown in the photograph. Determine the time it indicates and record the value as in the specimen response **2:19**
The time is **11:28**
